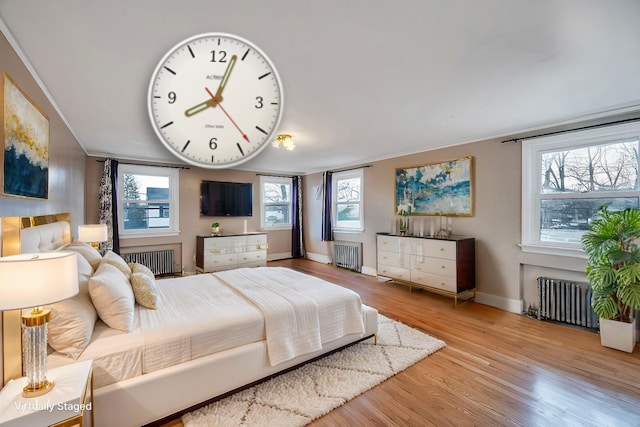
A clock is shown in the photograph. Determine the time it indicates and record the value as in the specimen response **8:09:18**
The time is **8:03:23**
